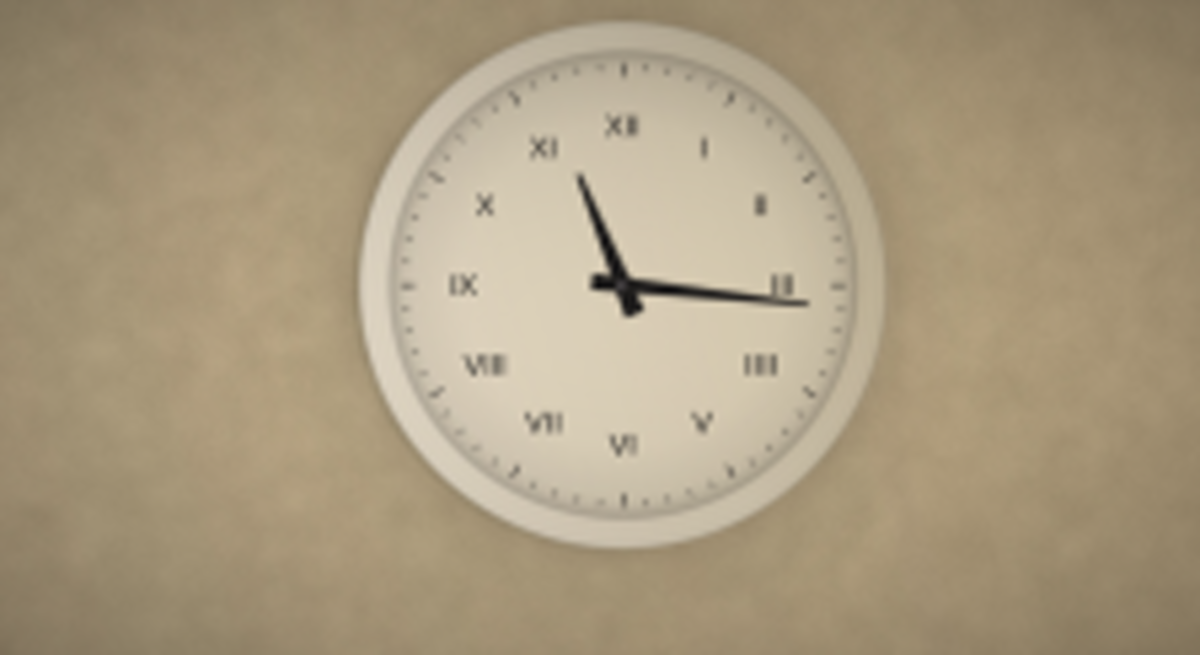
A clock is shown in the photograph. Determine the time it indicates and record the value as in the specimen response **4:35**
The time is **11:16**
